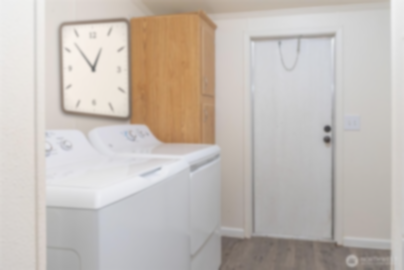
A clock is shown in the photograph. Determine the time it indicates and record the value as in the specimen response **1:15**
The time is **12:53**
